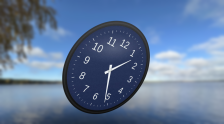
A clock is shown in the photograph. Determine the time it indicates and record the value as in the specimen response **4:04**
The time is **1:26**
